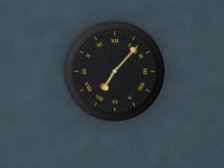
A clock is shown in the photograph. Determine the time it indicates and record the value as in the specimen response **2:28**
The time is **7:07**
